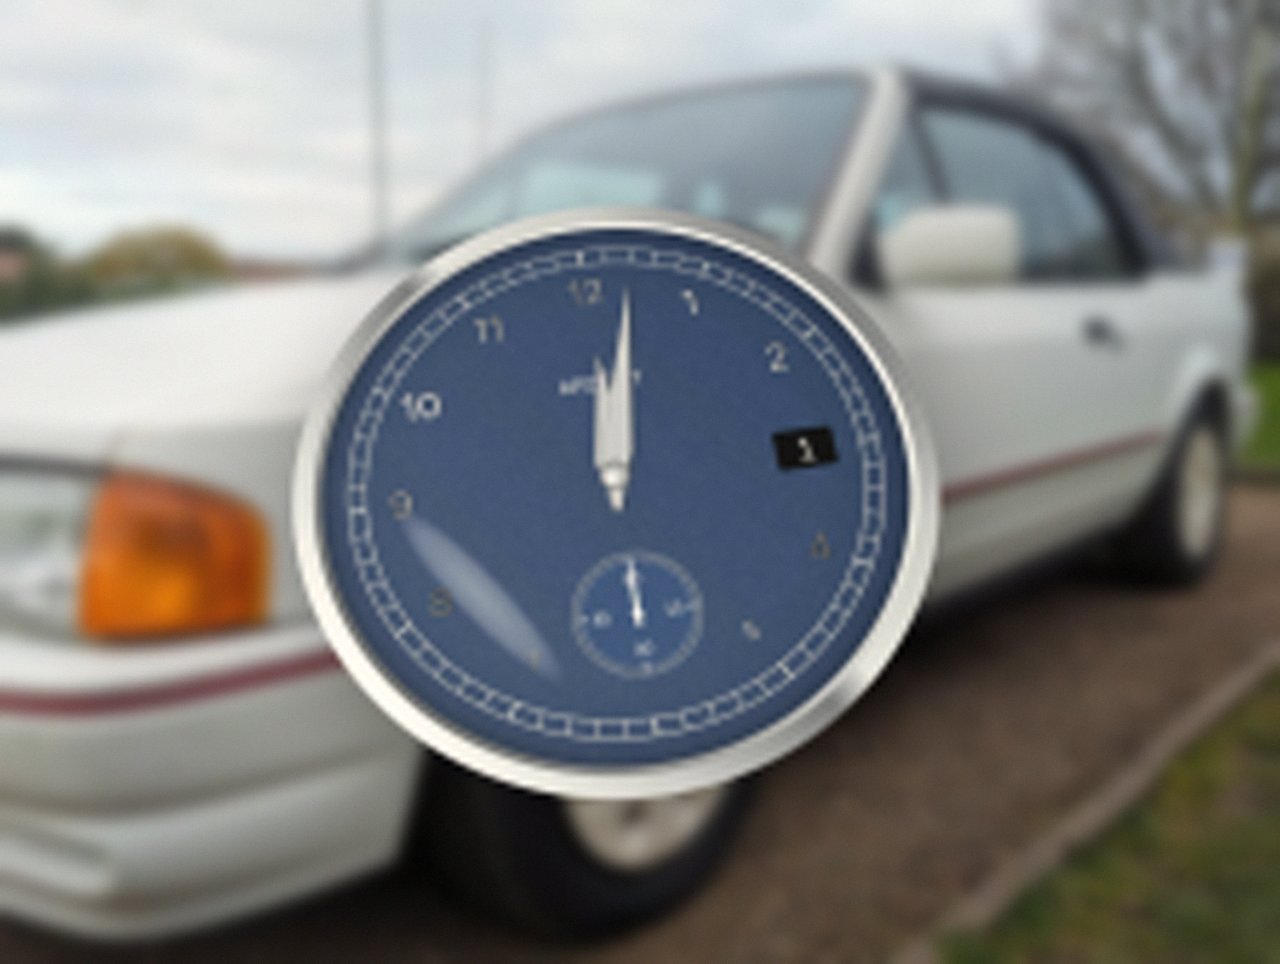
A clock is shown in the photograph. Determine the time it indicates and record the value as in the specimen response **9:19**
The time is **12:02**
